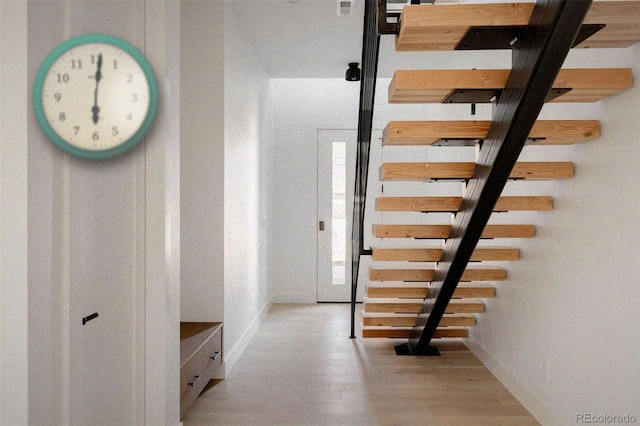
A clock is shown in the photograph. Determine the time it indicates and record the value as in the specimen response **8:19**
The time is **6:01**
